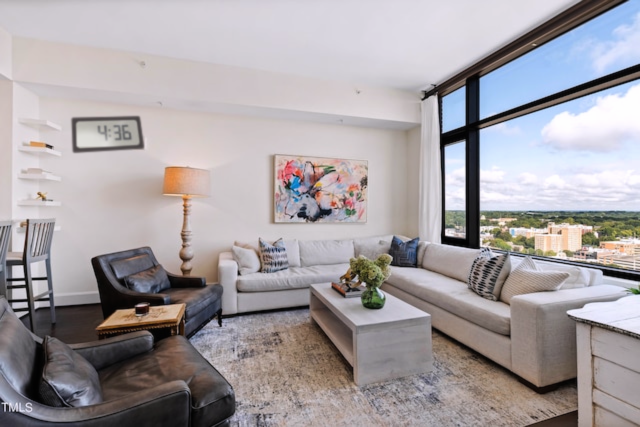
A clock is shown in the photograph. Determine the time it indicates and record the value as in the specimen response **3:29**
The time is **4:36**
